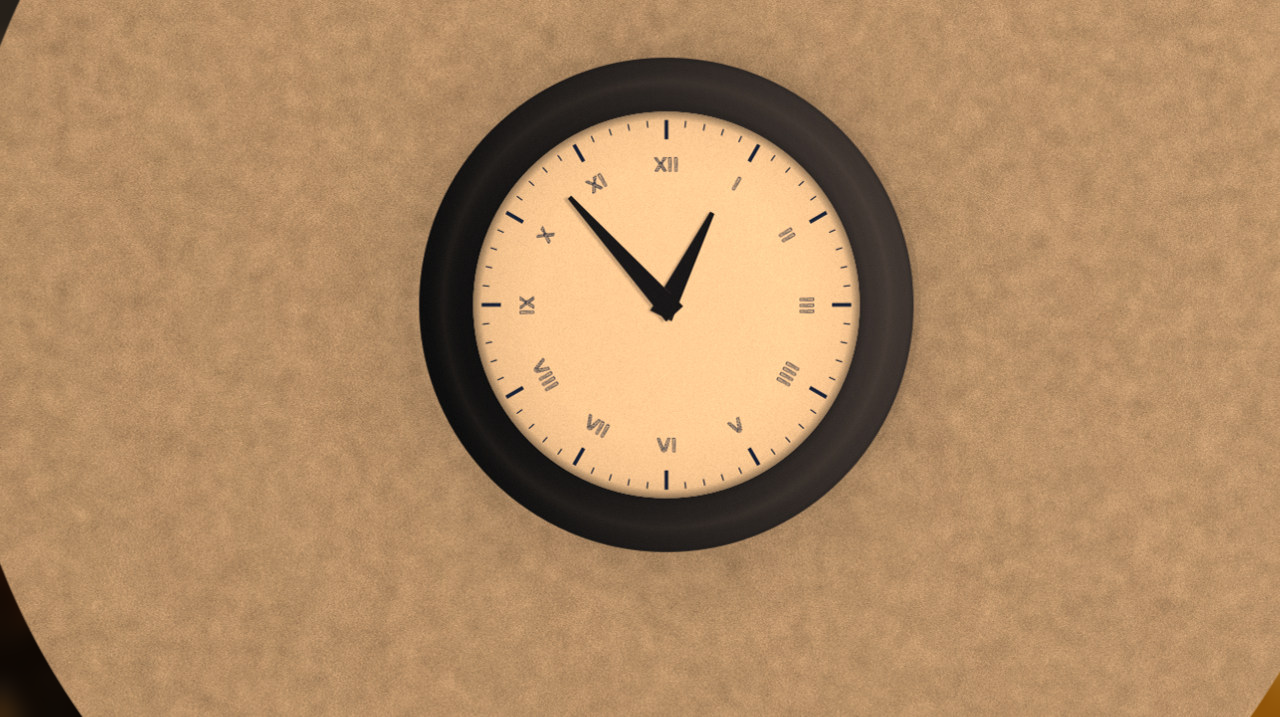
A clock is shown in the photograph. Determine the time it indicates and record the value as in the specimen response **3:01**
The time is **12:53**
